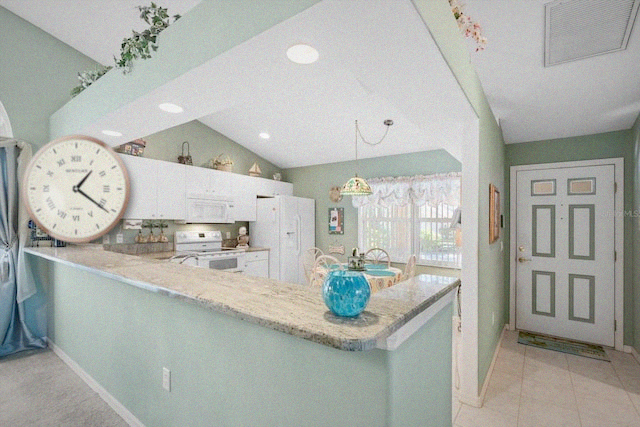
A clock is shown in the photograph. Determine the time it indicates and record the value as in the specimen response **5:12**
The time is **1:21**
